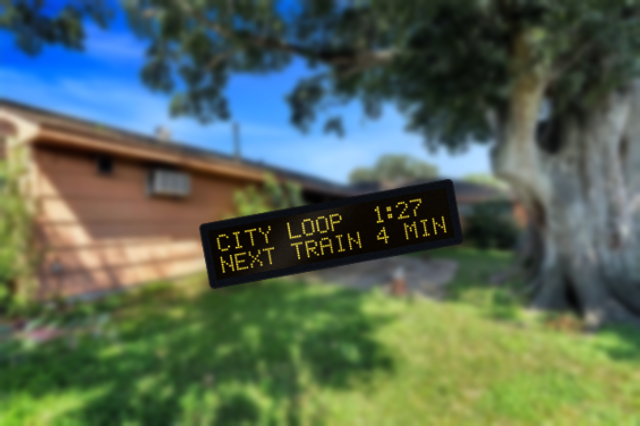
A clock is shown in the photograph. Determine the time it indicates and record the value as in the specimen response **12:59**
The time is **1:27**
